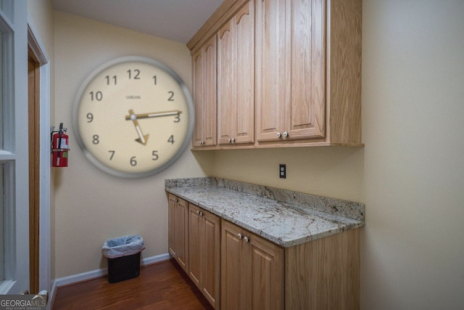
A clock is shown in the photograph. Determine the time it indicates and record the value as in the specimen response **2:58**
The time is **5:14**
